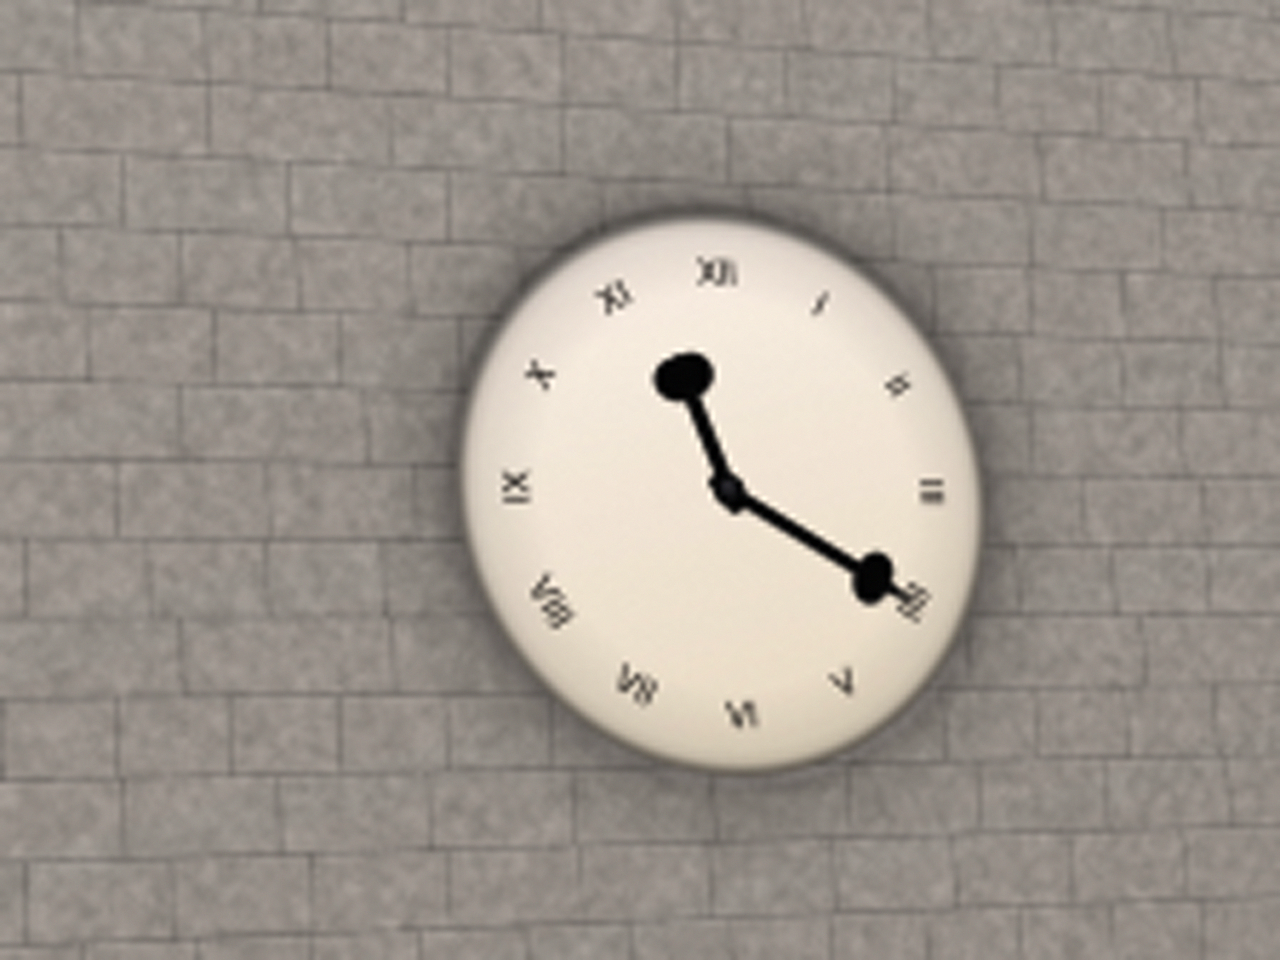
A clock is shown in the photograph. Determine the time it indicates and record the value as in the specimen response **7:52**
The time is **11:20**
